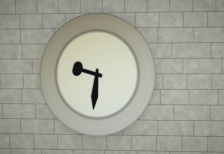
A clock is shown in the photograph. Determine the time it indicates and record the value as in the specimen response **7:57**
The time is **9:31**
